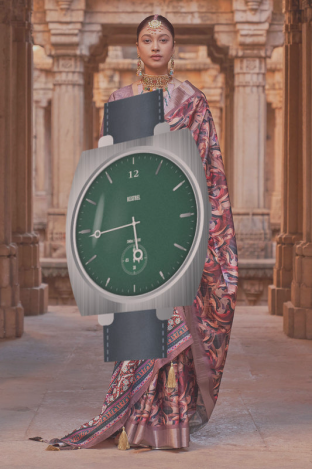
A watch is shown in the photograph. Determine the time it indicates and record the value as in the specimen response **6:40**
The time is **5:44**
